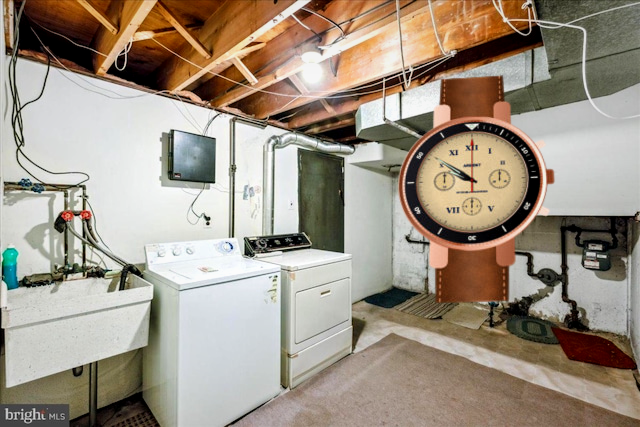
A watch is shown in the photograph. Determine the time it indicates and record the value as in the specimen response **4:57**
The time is **9:51**
